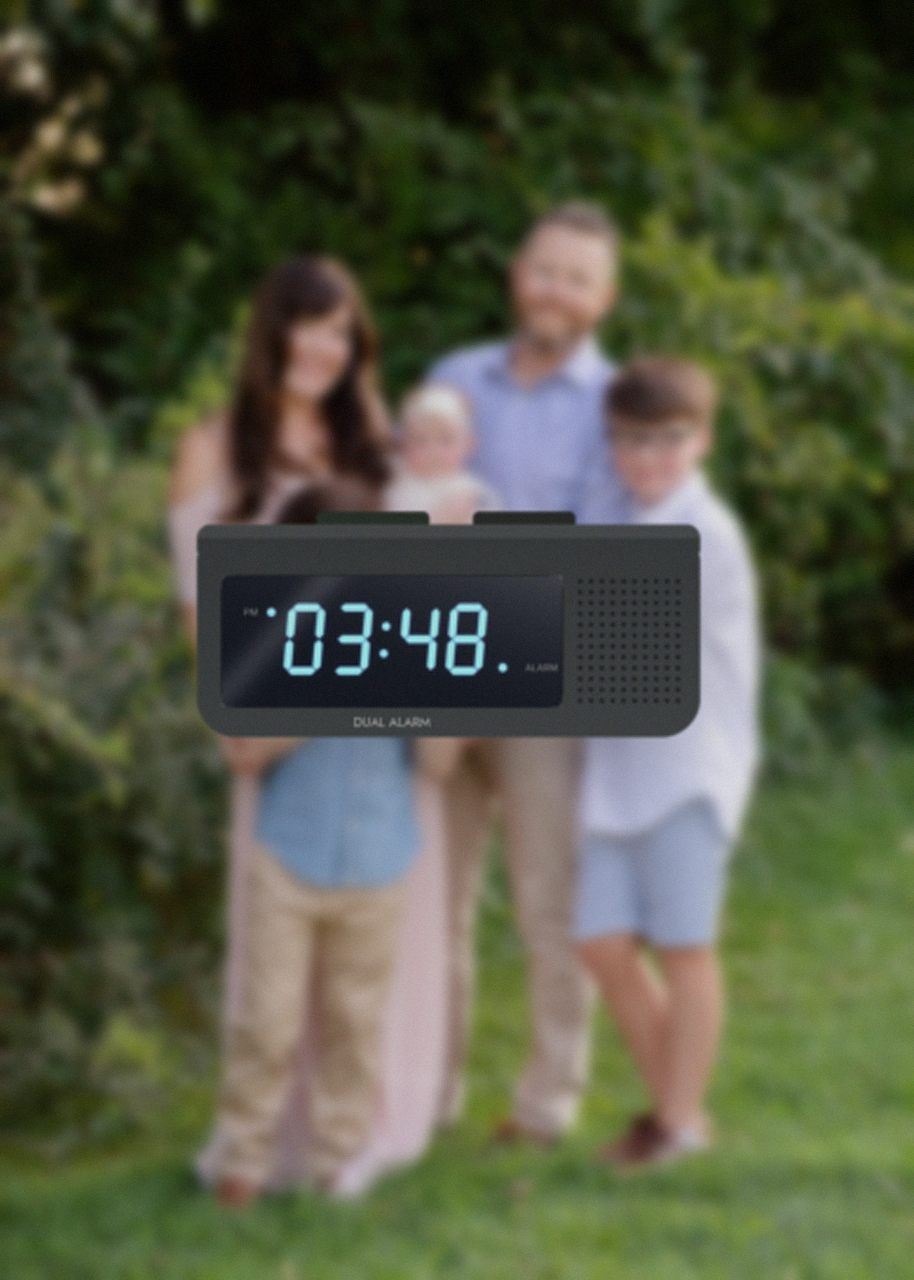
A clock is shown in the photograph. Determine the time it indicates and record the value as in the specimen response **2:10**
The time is **3:48**
